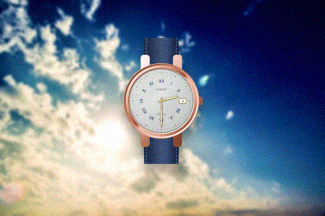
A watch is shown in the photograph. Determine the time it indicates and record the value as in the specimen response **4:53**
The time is **2:30**
